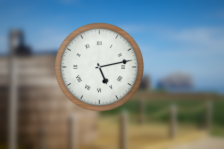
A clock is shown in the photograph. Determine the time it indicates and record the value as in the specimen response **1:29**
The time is **5:13**
